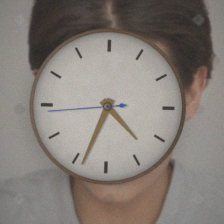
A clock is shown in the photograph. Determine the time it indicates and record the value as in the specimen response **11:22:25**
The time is **4:33:44**
